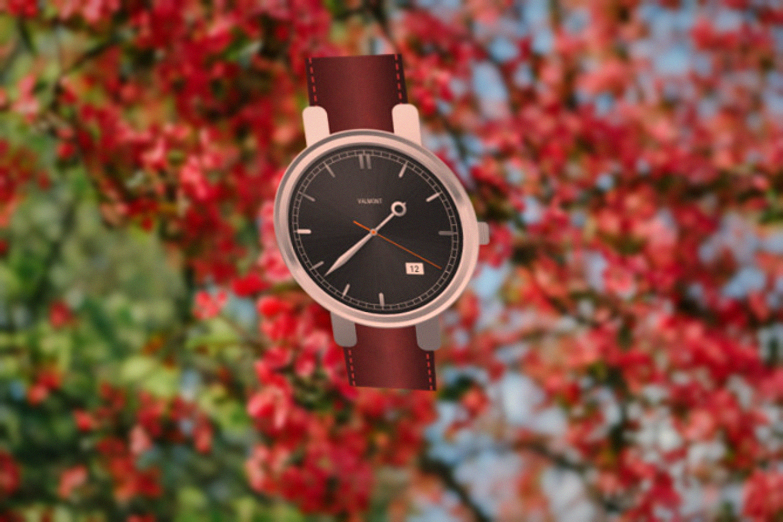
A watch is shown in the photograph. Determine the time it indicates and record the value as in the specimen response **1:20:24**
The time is **1:38:20**
